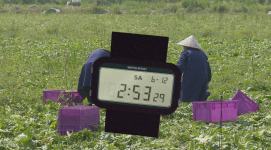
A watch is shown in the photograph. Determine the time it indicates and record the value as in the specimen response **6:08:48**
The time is **2:53:29**
